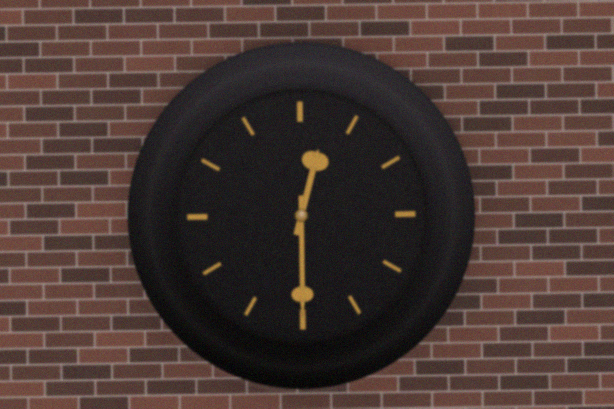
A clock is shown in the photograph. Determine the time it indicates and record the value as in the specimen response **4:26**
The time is **12:30**
